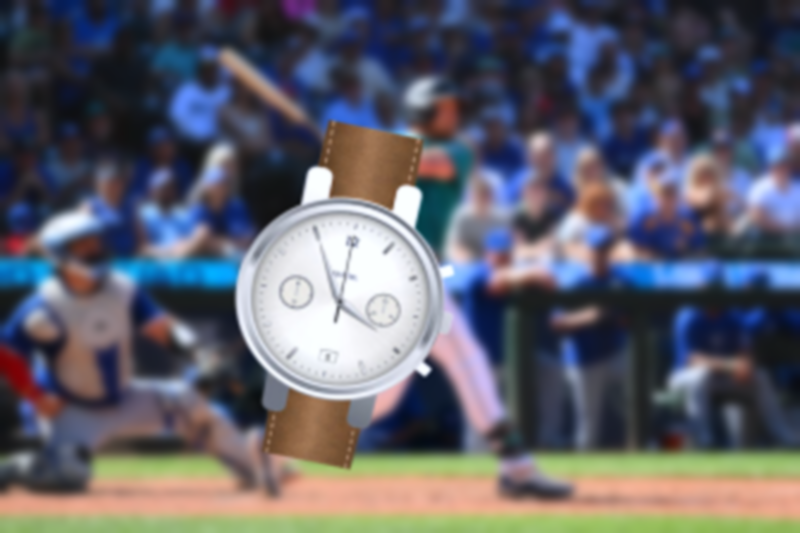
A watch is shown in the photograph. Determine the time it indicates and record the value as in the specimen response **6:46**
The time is **3:55**
